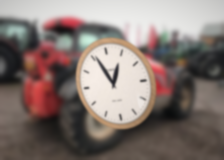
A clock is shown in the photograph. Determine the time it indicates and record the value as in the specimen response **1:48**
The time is **12:56**
